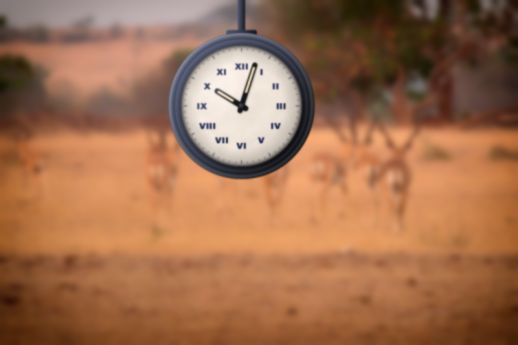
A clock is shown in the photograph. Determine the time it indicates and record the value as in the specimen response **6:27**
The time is **10:03**
